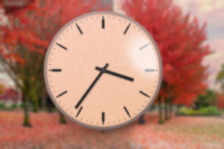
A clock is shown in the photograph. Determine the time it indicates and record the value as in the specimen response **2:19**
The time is **3:36**
